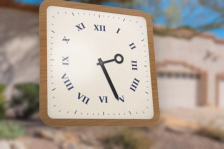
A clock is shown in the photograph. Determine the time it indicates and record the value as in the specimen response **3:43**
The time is **2:26**
